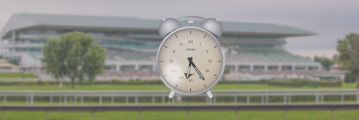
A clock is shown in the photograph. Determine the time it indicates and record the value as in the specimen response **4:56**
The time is **6:24**
